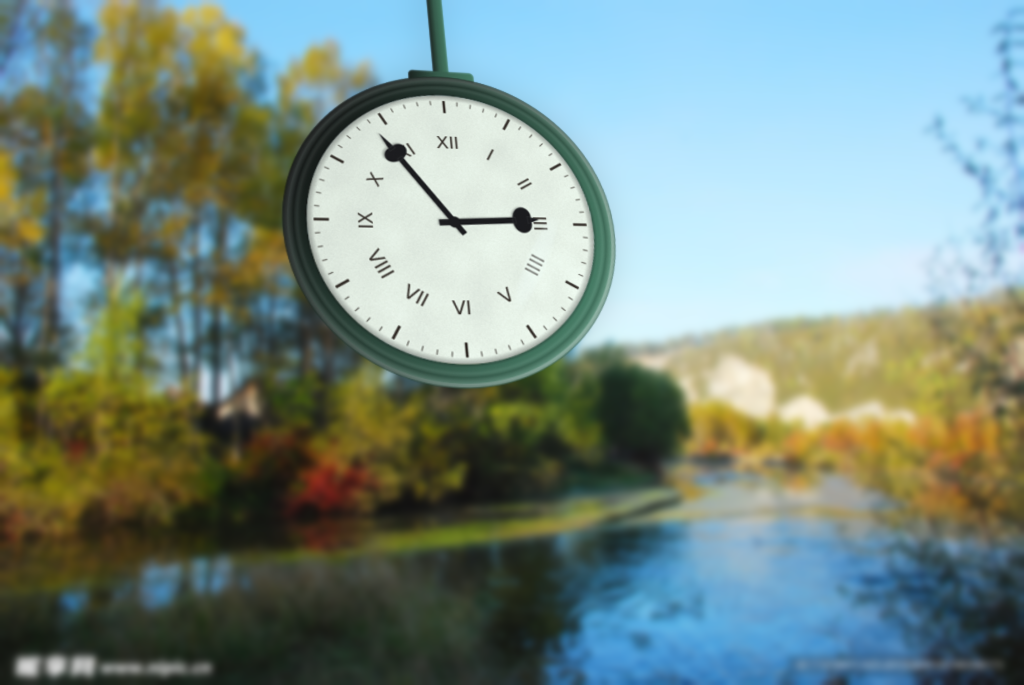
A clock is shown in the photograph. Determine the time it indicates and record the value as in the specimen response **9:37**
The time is **2:54**
